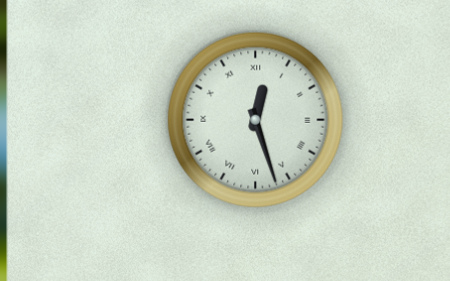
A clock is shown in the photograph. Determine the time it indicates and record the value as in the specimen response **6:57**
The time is **12:27**
